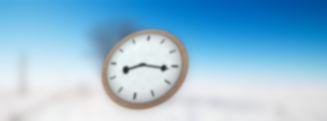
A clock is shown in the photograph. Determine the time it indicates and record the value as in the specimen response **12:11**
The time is **8:16**
